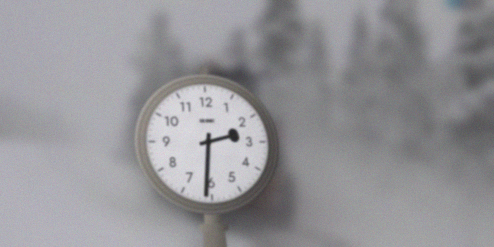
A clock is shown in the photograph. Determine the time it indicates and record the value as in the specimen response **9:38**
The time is **2:31**
